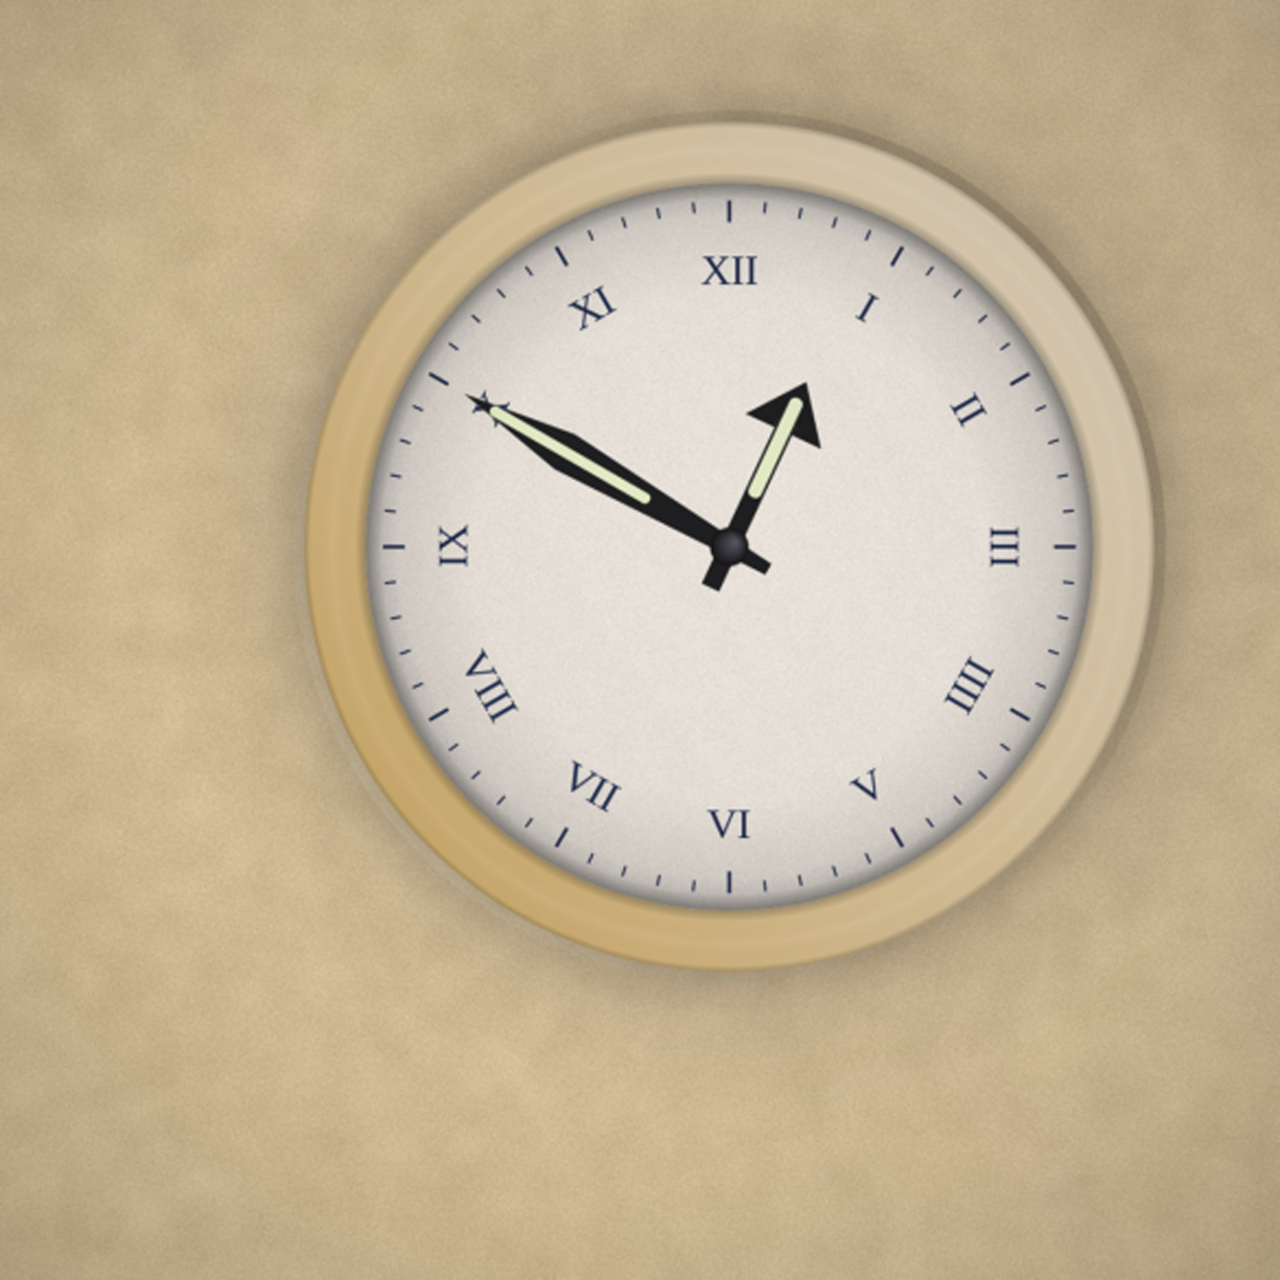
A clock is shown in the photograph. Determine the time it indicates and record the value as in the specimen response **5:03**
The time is **12:50**
